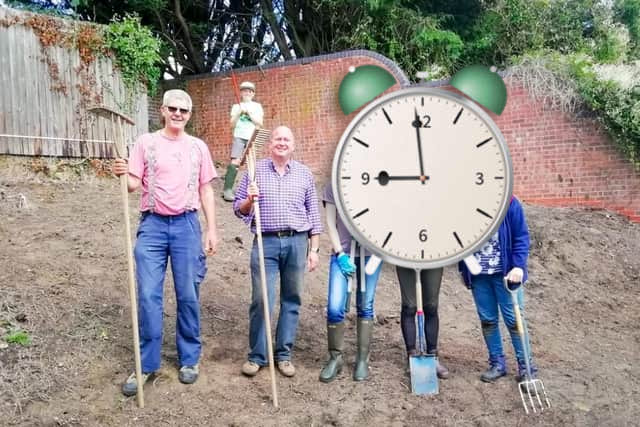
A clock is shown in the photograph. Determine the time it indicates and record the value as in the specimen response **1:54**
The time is **8:59**
